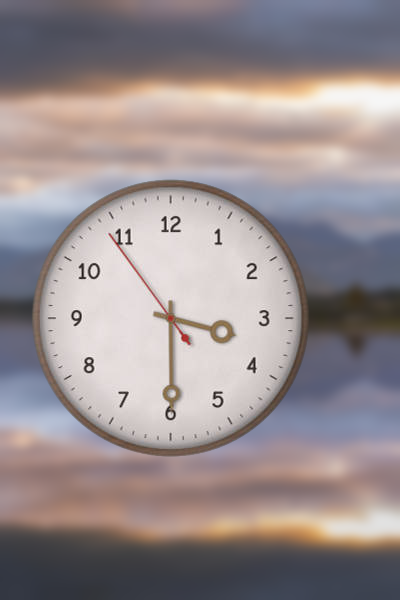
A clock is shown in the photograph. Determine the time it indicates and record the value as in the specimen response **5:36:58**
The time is **3:29:54**
